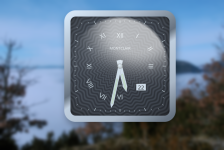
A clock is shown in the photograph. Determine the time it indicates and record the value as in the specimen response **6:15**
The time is **5:32**
